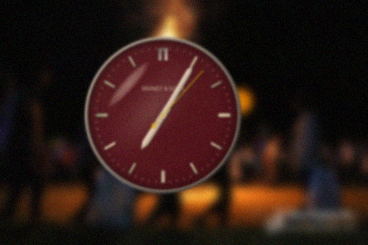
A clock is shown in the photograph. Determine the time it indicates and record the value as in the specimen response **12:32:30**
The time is **7:05:07**
